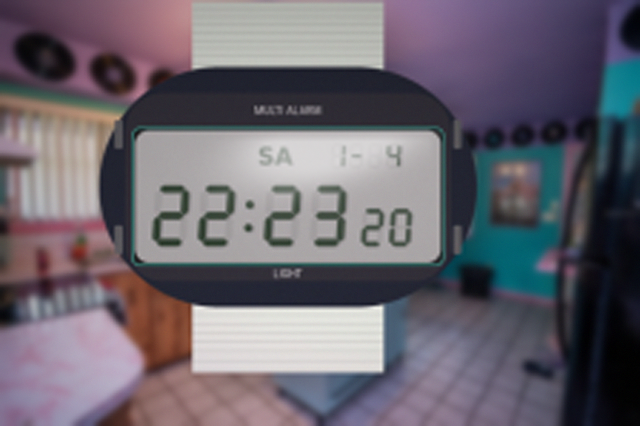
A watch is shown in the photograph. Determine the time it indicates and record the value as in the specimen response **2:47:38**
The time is **22:23:20**
